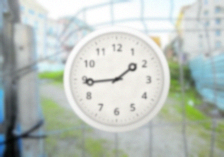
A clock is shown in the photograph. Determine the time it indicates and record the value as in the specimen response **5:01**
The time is **1:44**
